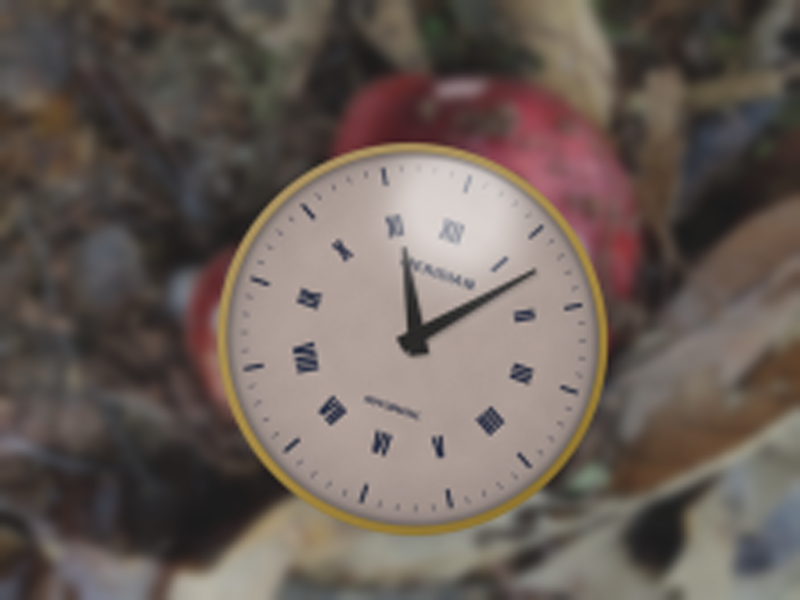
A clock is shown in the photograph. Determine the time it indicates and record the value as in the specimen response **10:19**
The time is **11:07**
